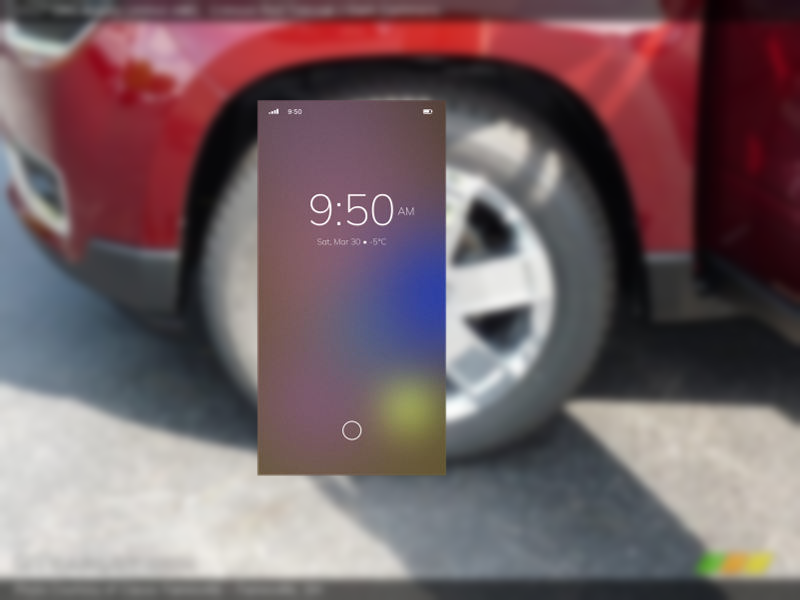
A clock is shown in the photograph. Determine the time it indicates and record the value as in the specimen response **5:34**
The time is **9:50**
